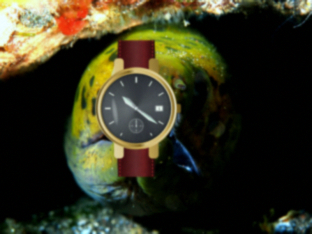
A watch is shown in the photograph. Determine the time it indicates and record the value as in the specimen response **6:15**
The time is **10:21**
